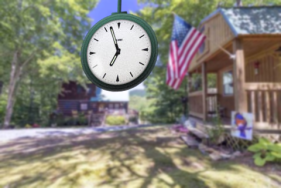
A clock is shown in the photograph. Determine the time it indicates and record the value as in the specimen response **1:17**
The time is **6:57**
